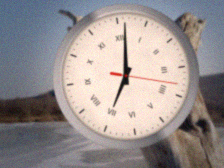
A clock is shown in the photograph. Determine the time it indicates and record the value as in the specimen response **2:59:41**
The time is **7:01:18**
